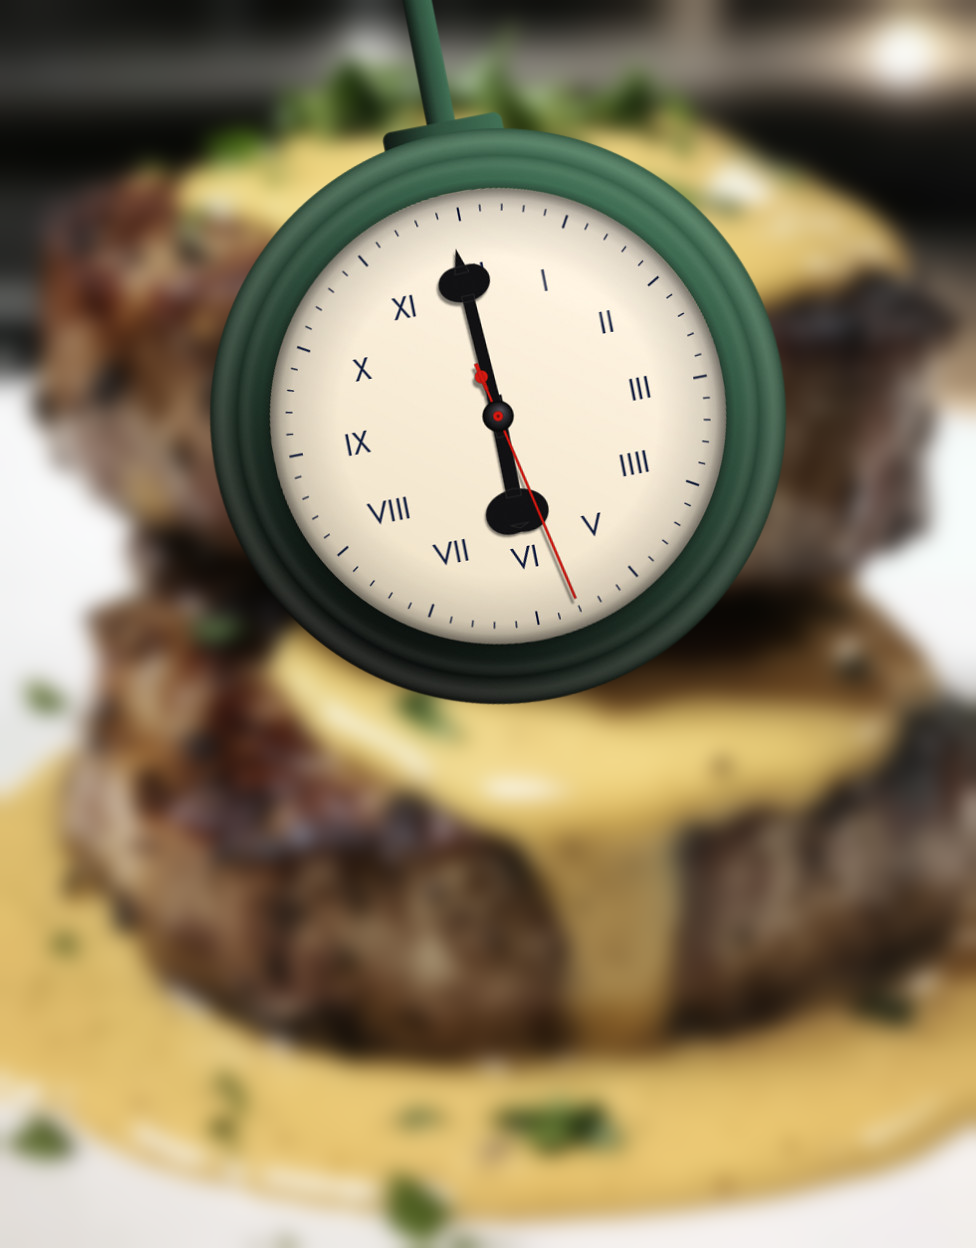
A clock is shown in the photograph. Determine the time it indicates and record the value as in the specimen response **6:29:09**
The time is **5:59:28**
